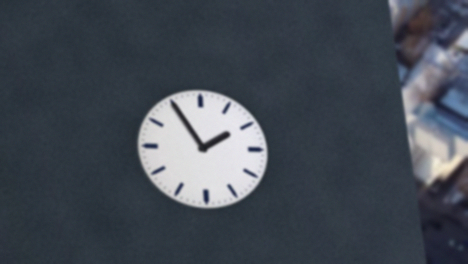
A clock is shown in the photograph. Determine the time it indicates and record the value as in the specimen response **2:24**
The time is **1:55**
